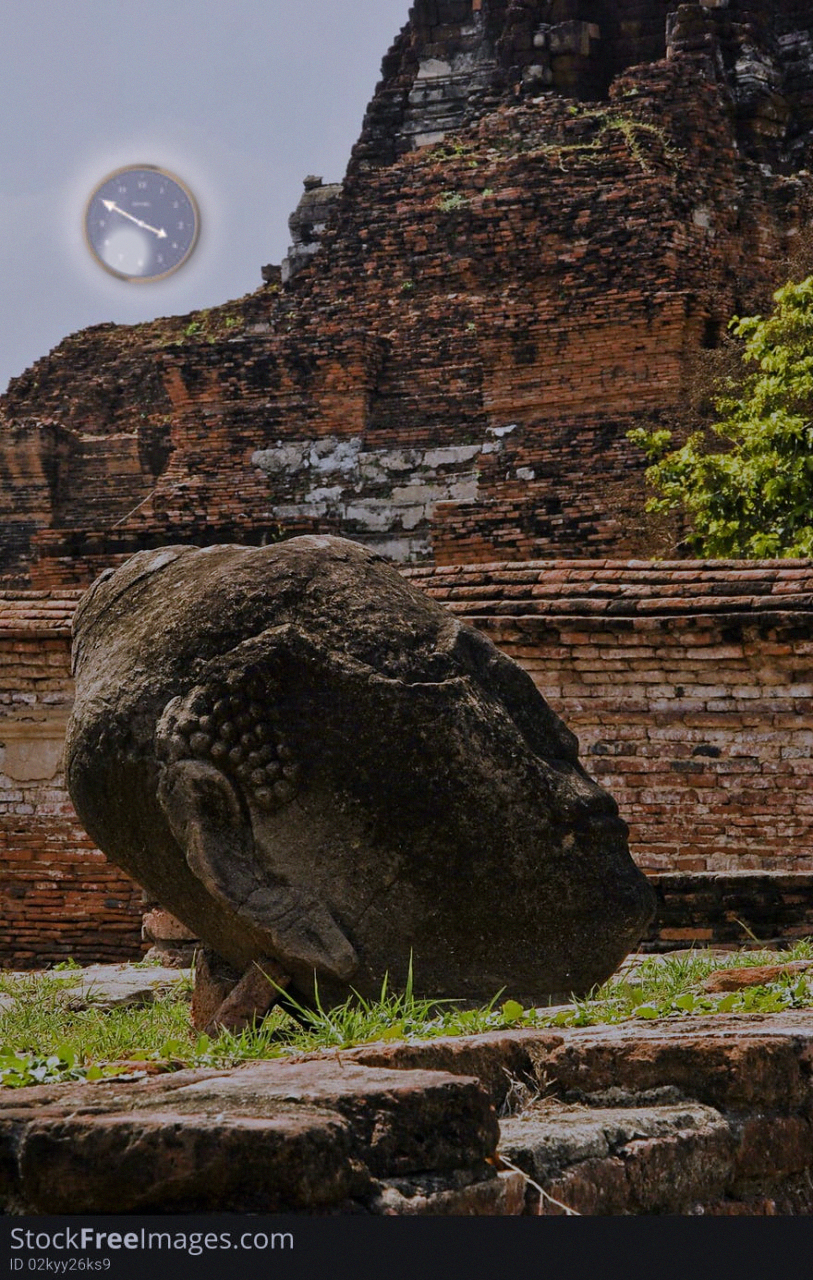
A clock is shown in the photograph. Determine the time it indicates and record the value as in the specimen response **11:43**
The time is **3:50**
